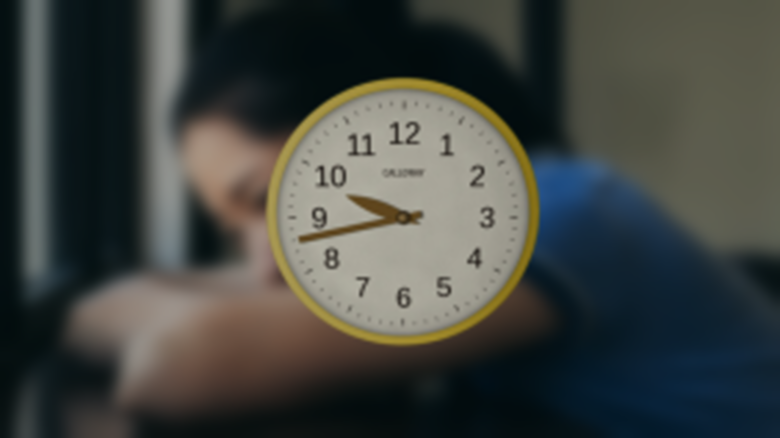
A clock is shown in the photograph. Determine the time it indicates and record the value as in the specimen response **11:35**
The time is **9:43**
